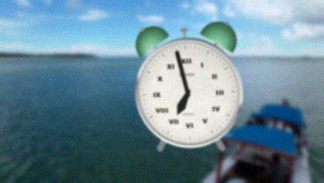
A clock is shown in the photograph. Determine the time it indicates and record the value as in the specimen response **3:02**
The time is **6:58**
